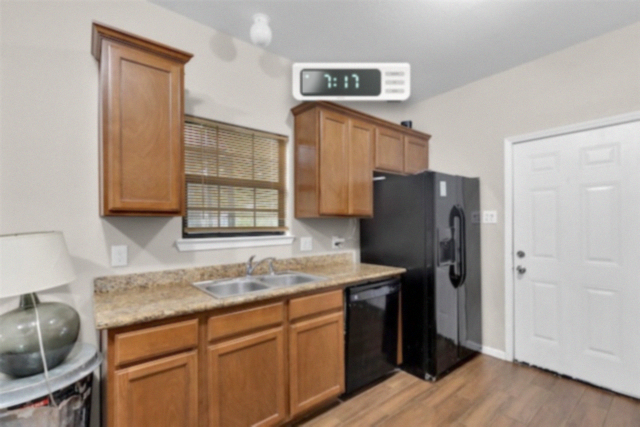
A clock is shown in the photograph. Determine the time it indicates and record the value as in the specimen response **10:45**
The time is **7:17**
